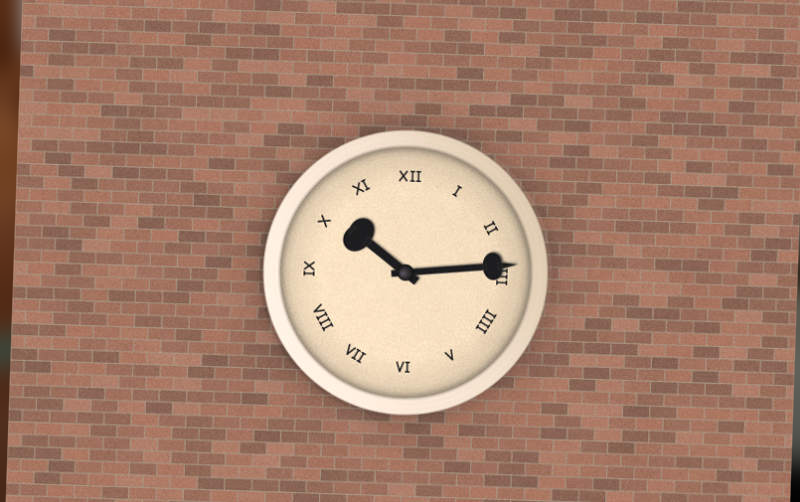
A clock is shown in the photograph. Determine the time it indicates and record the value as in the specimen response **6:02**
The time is **10:14**
